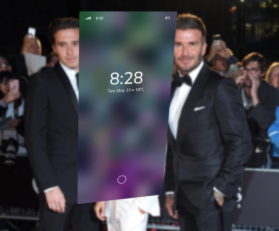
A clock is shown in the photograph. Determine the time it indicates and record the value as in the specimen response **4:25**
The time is **8:28**
